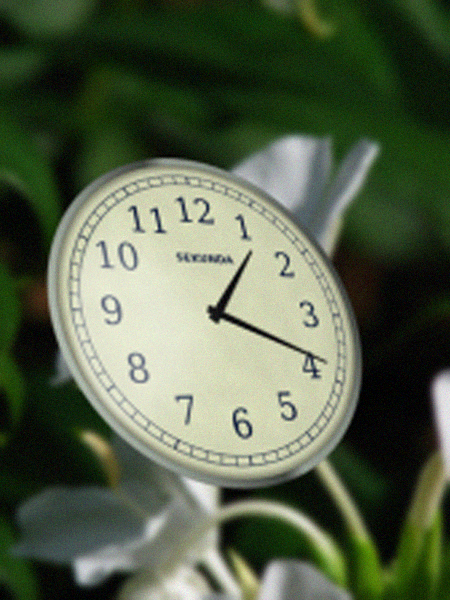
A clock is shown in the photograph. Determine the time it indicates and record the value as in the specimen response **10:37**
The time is **1:19**
